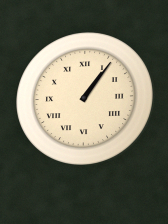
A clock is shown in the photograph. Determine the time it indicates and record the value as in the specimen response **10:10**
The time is **1:06**
